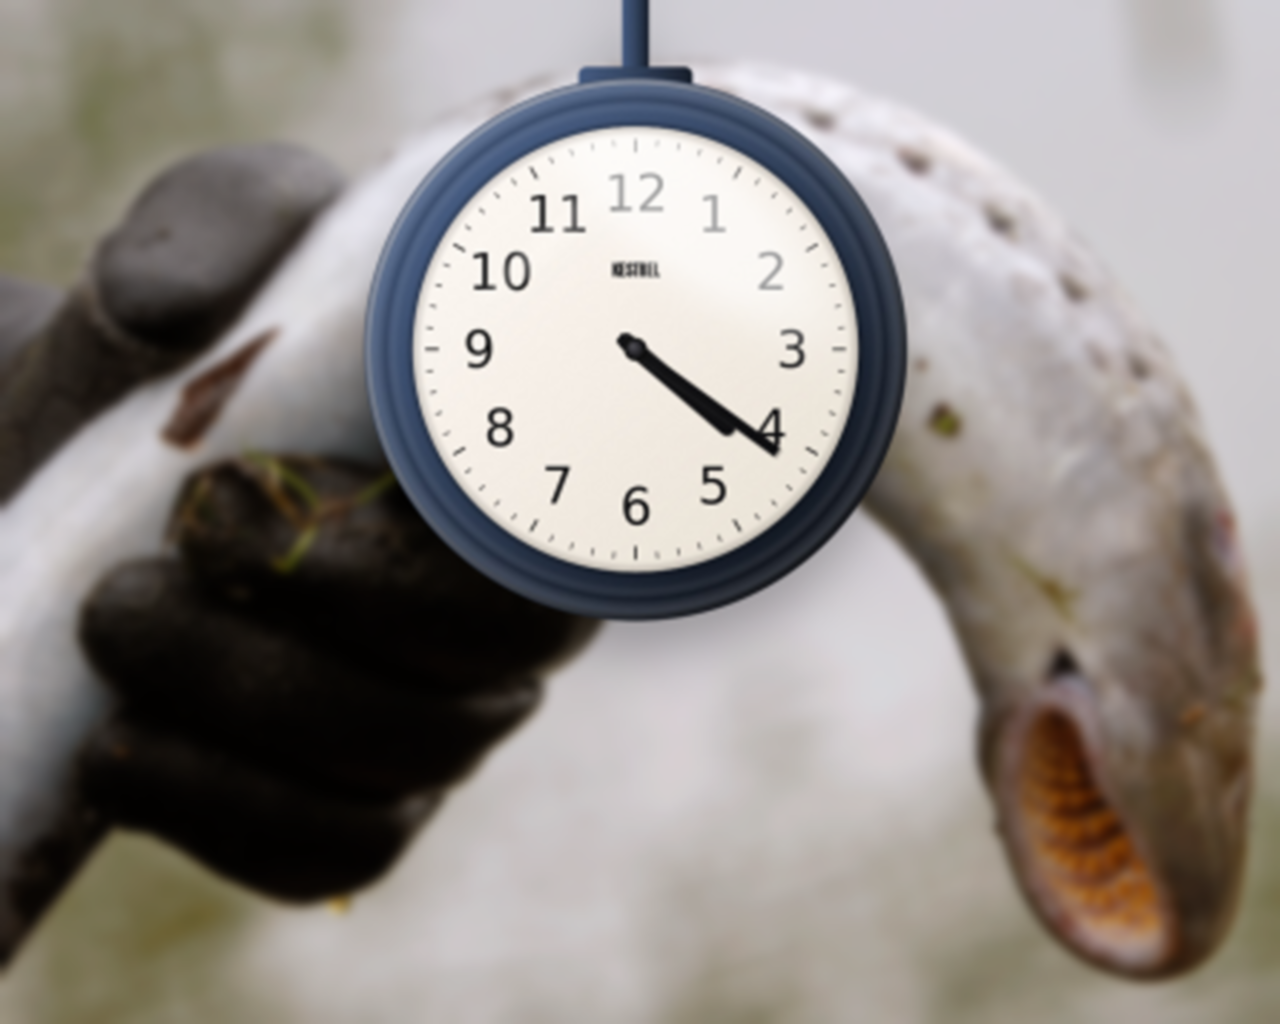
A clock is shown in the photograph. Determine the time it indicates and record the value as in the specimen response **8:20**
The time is **4:21**
